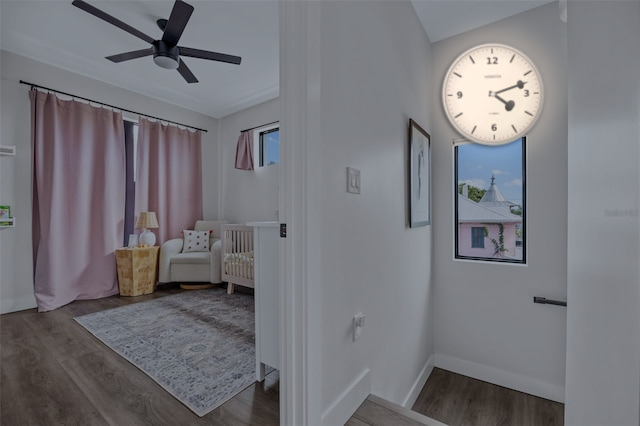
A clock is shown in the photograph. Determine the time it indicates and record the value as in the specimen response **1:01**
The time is **4:12**
